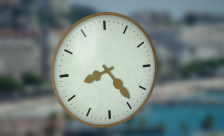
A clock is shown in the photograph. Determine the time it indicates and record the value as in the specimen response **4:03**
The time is **8:24**
